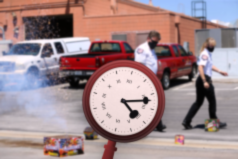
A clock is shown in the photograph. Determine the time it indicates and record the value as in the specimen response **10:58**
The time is **4:12**
